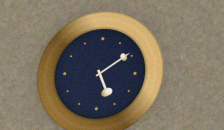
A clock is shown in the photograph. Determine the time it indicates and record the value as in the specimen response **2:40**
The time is **5:09**
